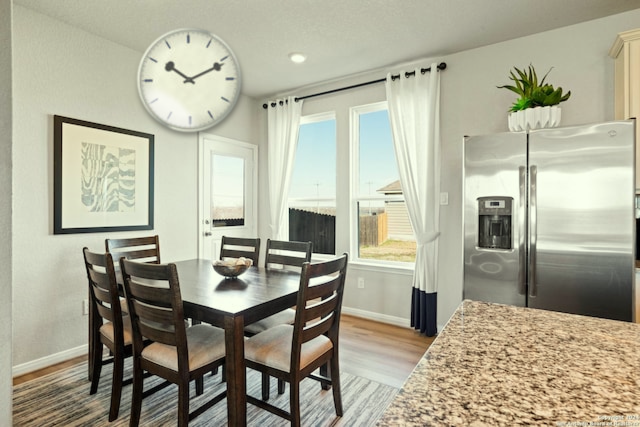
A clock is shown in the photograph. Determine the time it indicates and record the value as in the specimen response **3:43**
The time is **10:11**
